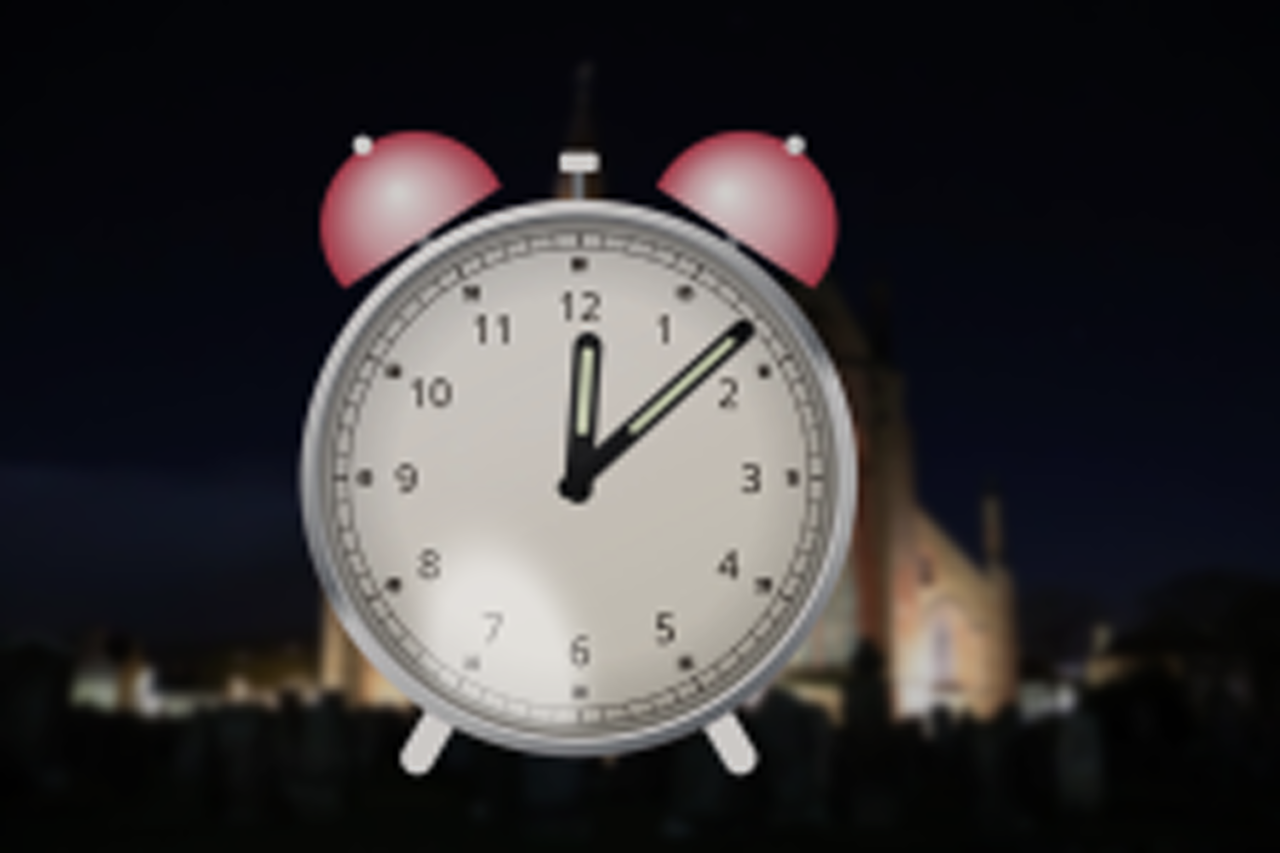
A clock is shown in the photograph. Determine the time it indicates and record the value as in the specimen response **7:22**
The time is **12:08**
